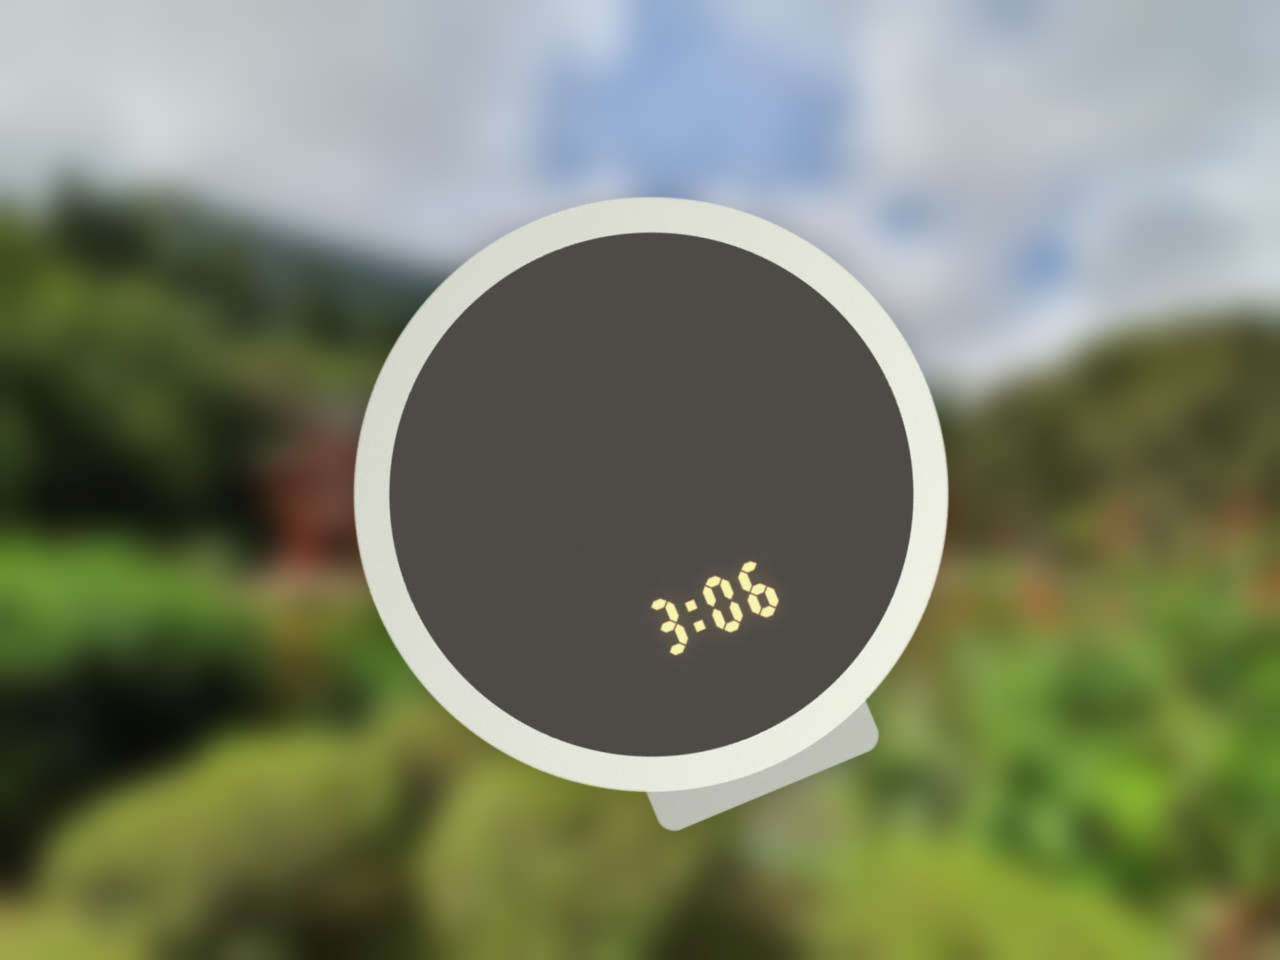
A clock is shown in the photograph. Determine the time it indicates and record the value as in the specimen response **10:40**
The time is **3:06**
